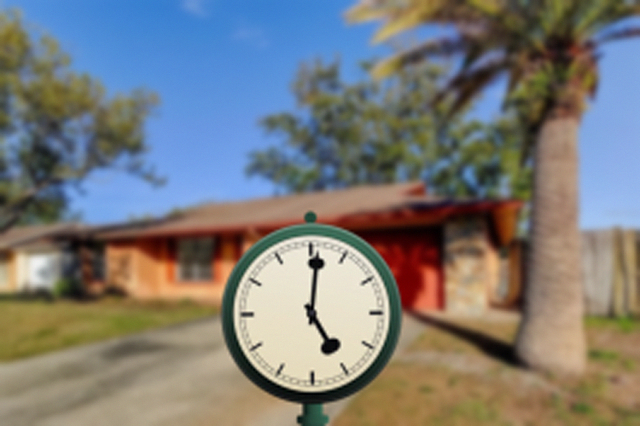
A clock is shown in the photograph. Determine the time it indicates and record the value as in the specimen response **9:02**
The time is **5:01**
